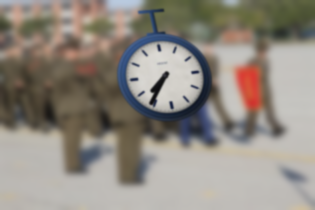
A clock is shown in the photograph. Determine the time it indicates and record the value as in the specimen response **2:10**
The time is **7:36**
